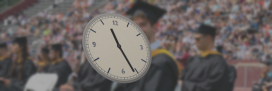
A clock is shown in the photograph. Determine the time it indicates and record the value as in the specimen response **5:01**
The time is **11:26**
